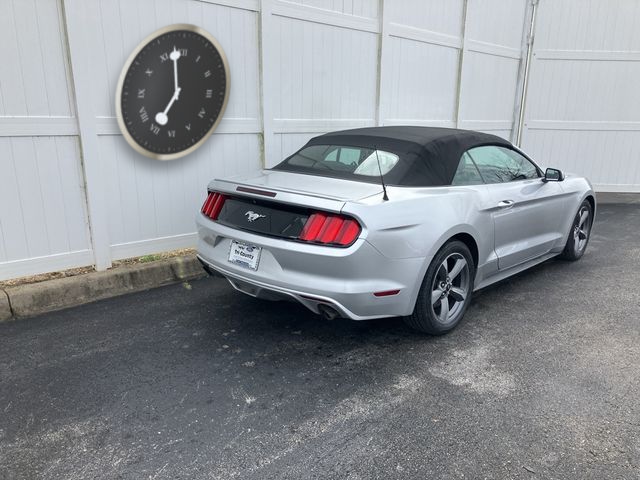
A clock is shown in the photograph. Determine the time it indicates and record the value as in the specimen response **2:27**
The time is **6:58**
